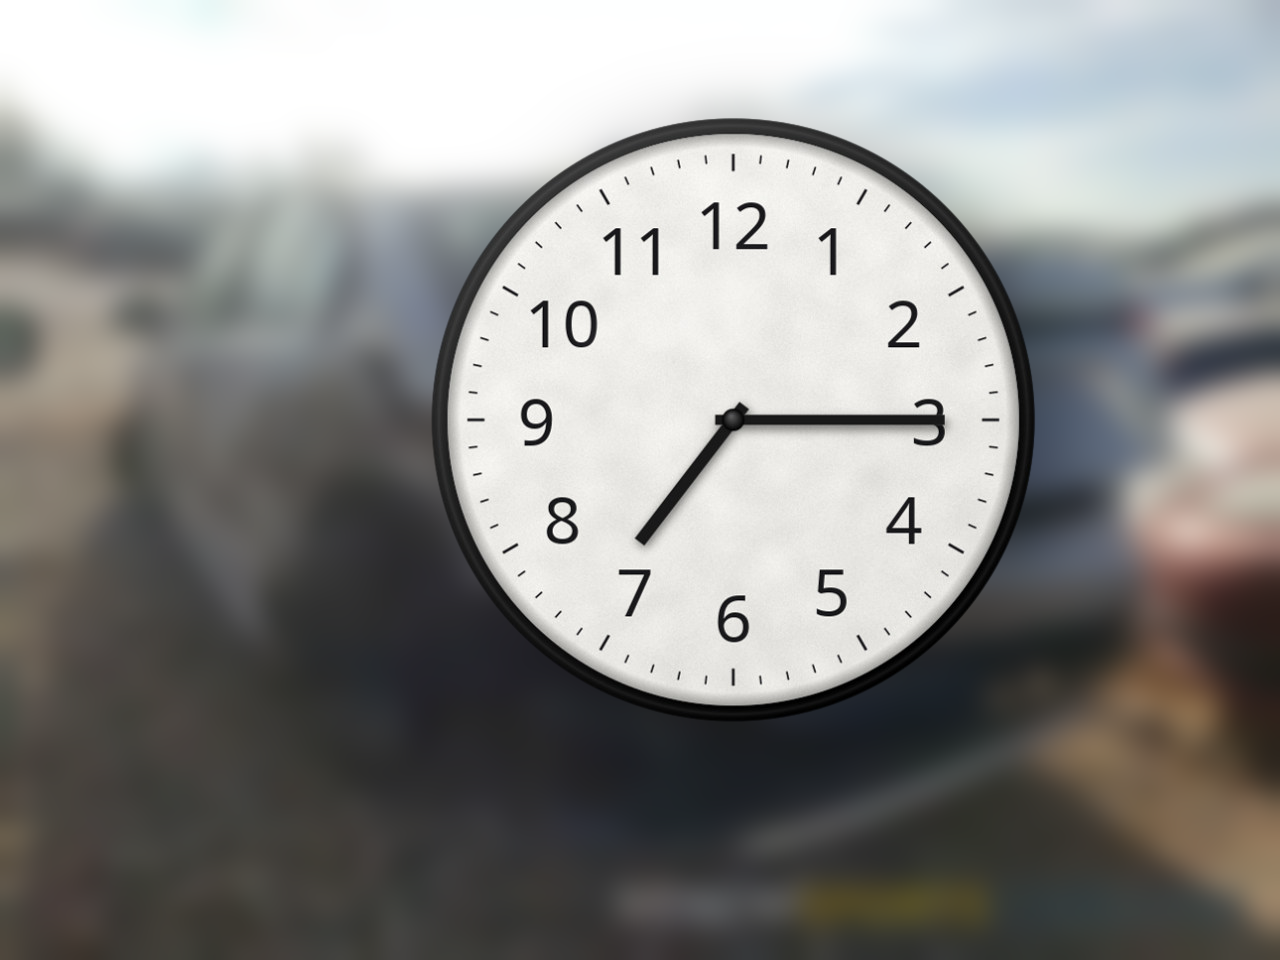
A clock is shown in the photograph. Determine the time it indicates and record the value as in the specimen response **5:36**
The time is **7:15**
